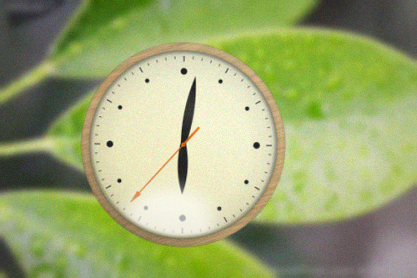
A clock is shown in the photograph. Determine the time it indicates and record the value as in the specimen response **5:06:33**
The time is **6:01:37**
